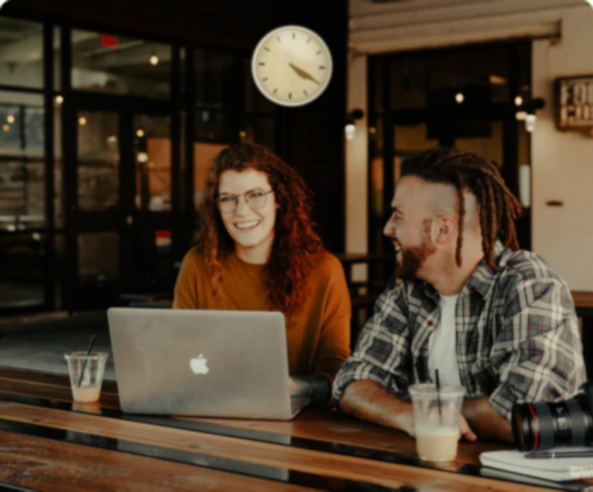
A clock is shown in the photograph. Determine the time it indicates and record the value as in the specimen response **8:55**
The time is **4:20**
